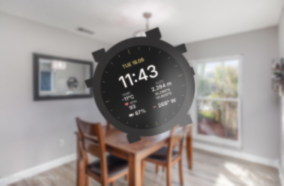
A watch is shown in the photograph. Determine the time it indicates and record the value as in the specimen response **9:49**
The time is **11:43**
